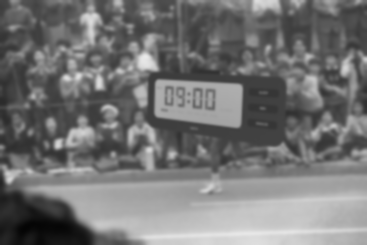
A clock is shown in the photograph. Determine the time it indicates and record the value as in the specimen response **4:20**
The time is **9:00**
